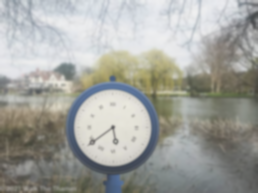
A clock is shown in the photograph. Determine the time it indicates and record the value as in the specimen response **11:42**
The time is **5:39**
